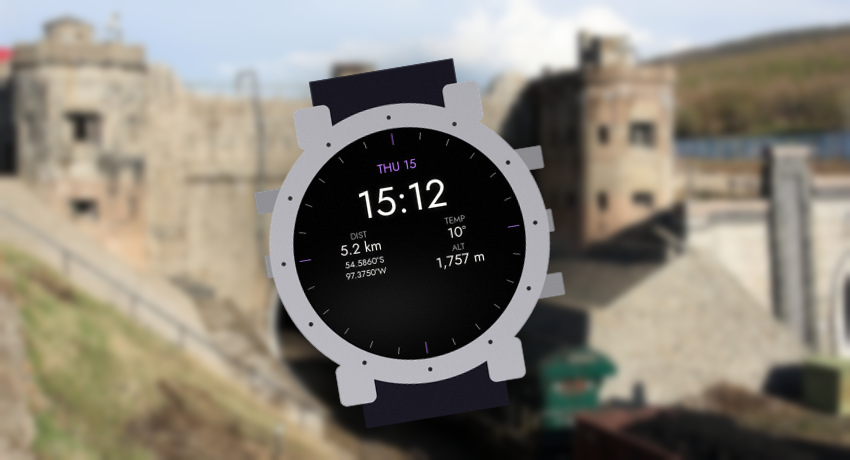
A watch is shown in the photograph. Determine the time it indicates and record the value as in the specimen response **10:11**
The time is **15:12**
